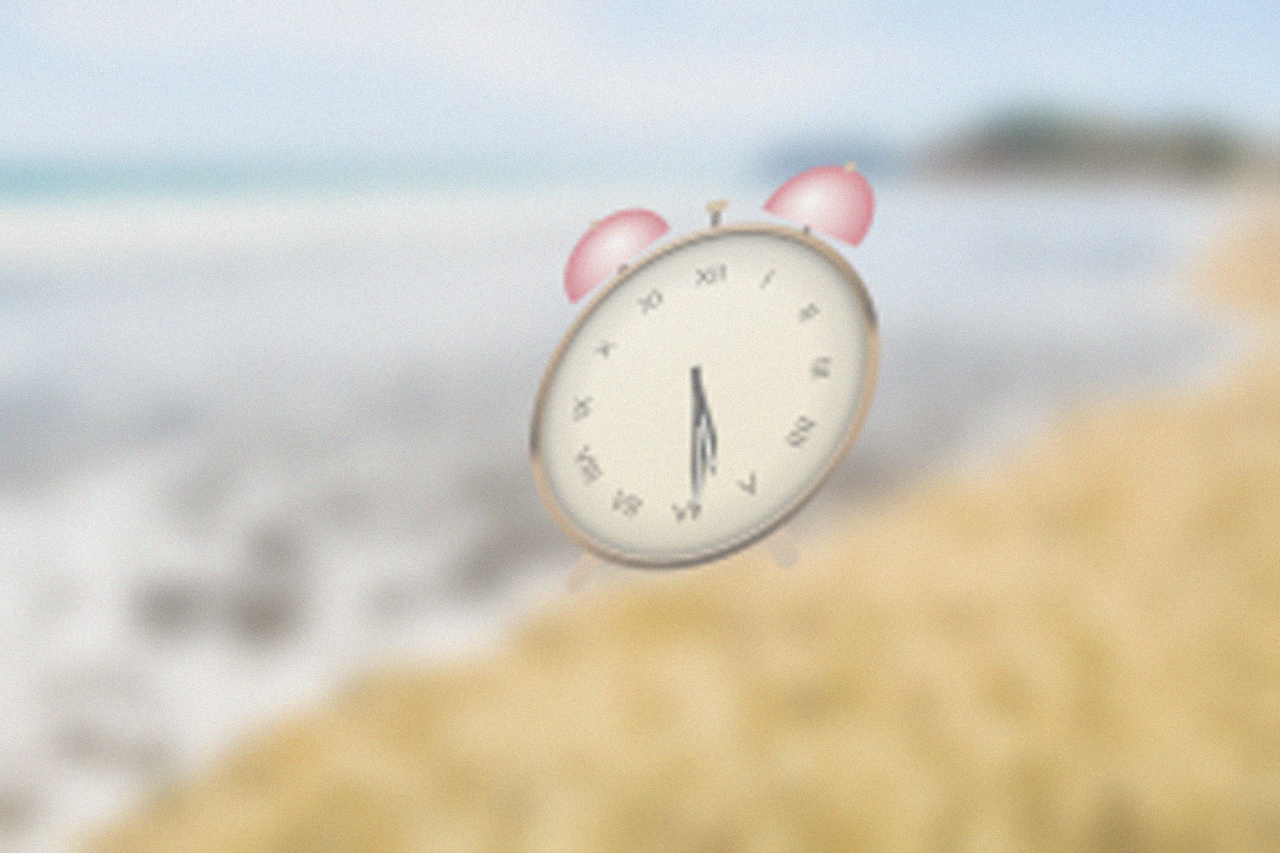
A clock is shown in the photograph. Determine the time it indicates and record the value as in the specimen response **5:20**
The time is **5:29**
